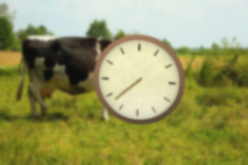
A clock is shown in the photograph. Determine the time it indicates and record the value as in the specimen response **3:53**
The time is **7:38**
